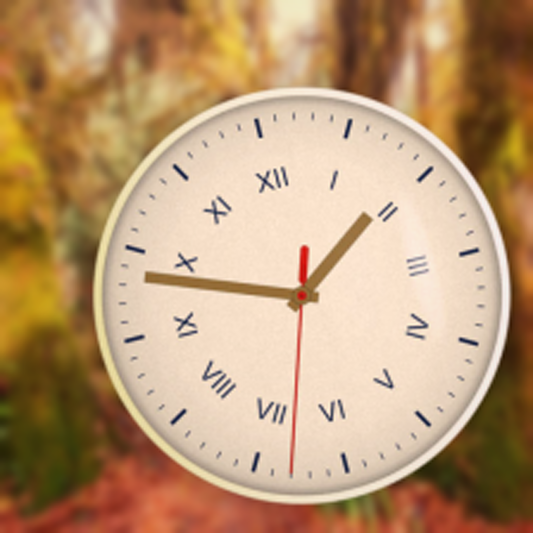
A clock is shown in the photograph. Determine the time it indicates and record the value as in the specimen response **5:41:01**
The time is **1:48:33**
